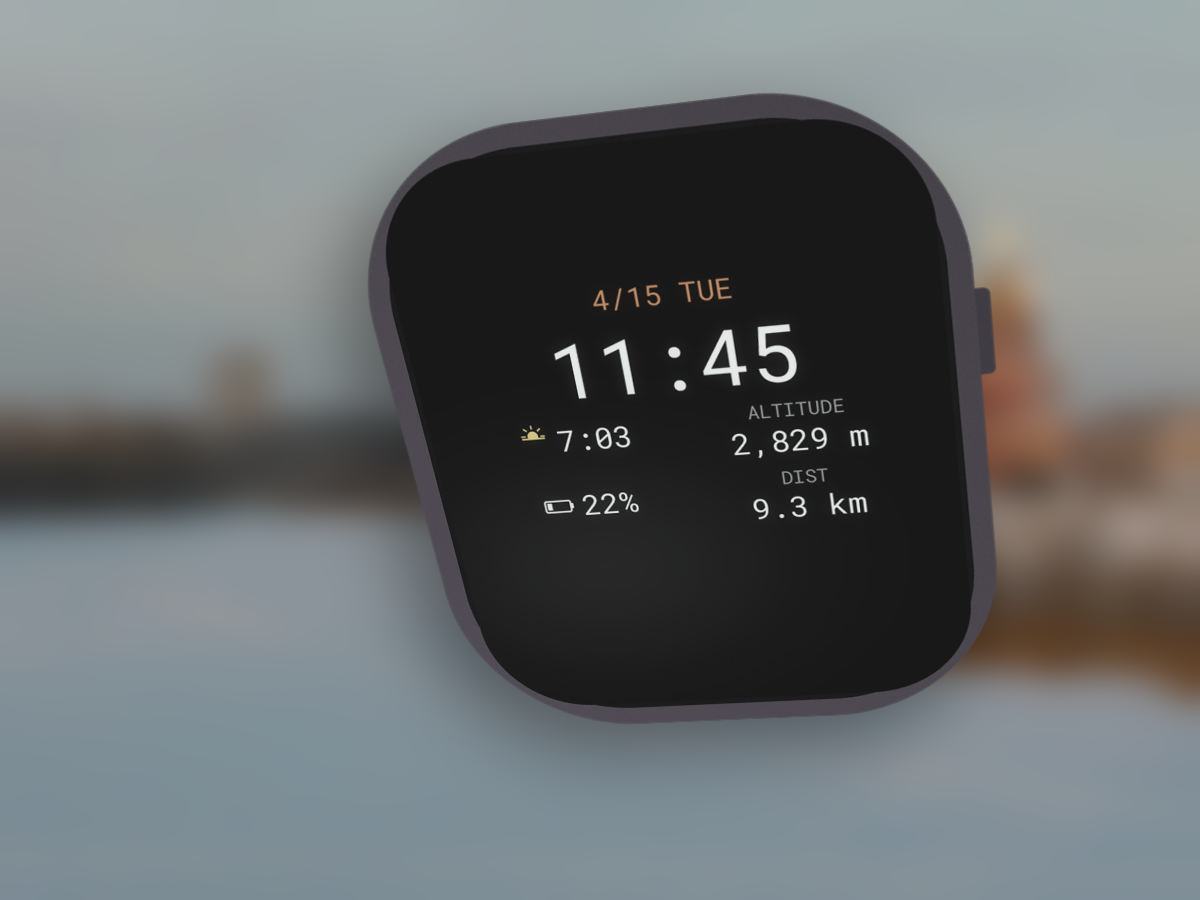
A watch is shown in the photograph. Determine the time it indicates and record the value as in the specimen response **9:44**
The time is **11:45**
